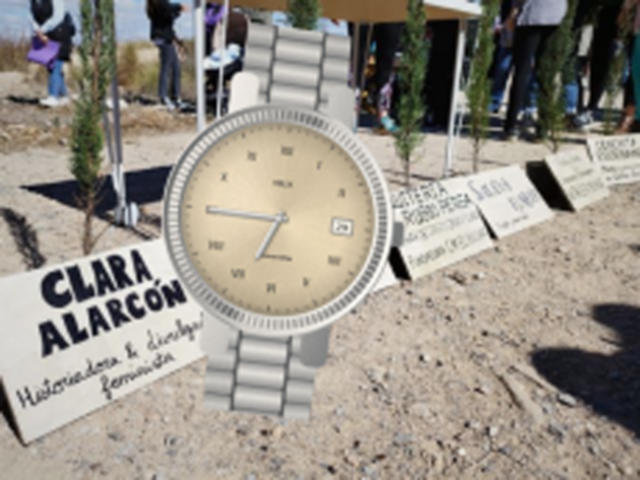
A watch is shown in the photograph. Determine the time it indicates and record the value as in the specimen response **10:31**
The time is **6:45**
